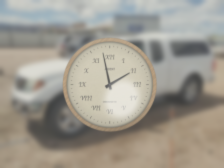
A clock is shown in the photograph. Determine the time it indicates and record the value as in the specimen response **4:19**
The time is **1:58**
